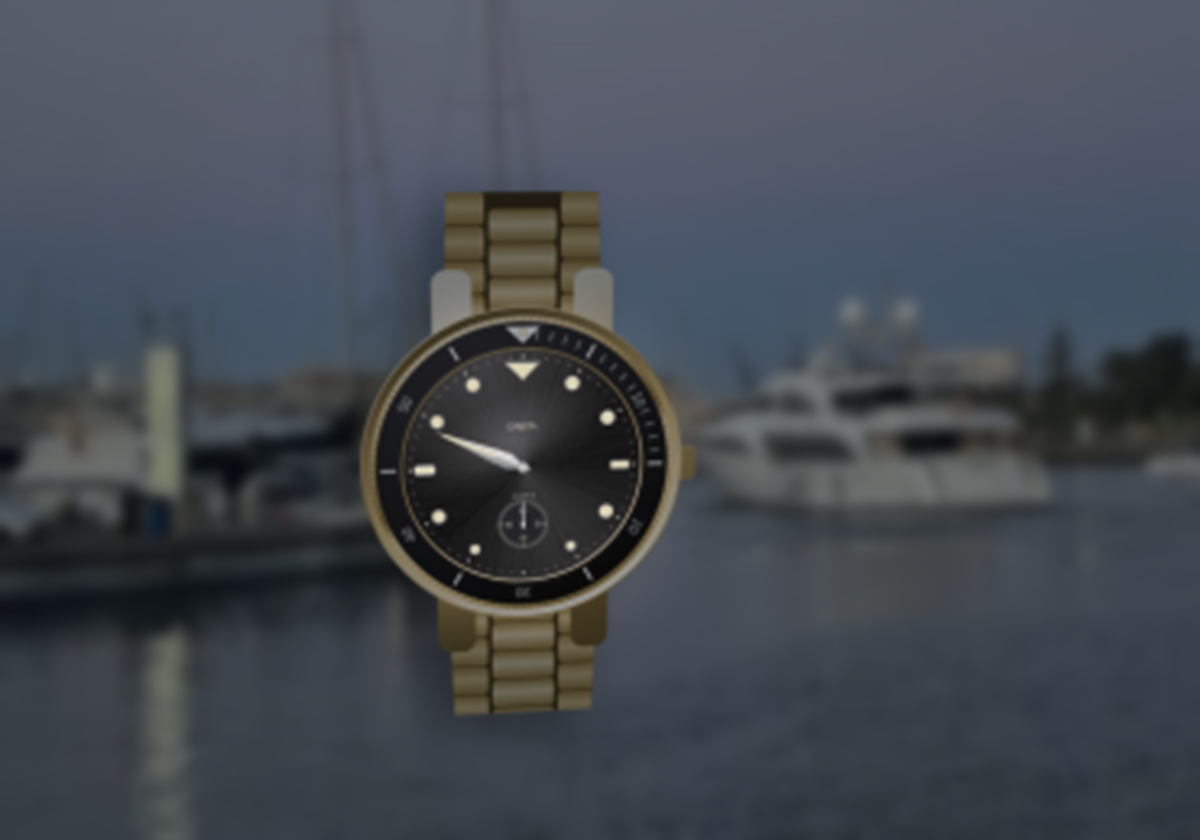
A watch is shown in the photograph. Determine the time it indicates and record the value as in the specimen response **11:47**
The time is **9:49**
